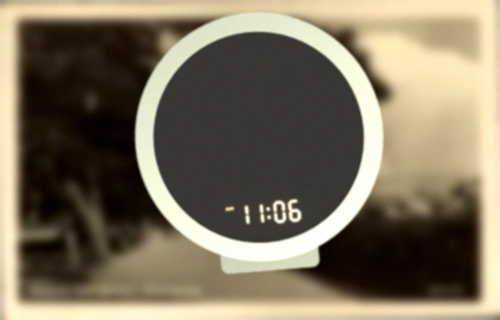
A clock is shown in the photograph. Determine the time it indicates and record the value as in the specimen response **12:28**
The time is **11:06**
